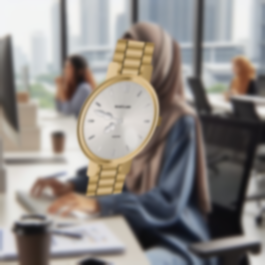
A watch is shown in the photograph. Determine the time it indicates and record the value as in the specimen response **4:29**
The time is **7:48**
